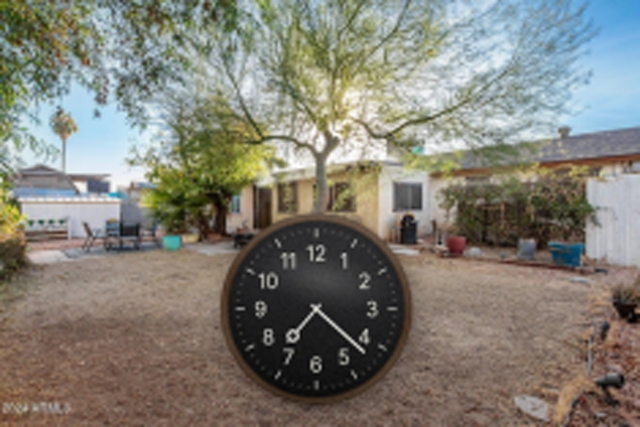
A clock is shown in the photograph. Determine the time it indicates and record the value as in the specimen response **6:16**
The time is **7:22**
